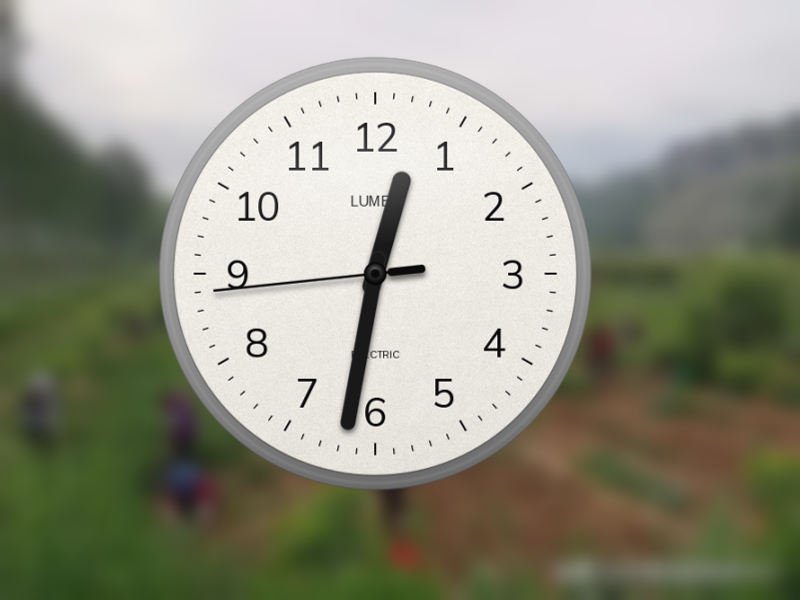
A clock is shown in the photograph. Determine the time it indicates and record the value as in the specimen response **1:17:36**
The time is **12:31:44**
